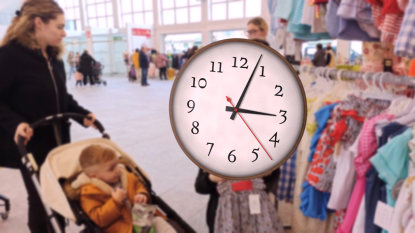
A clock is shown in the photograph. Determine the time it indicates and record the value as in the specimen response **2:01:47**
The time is **3:03:23**
